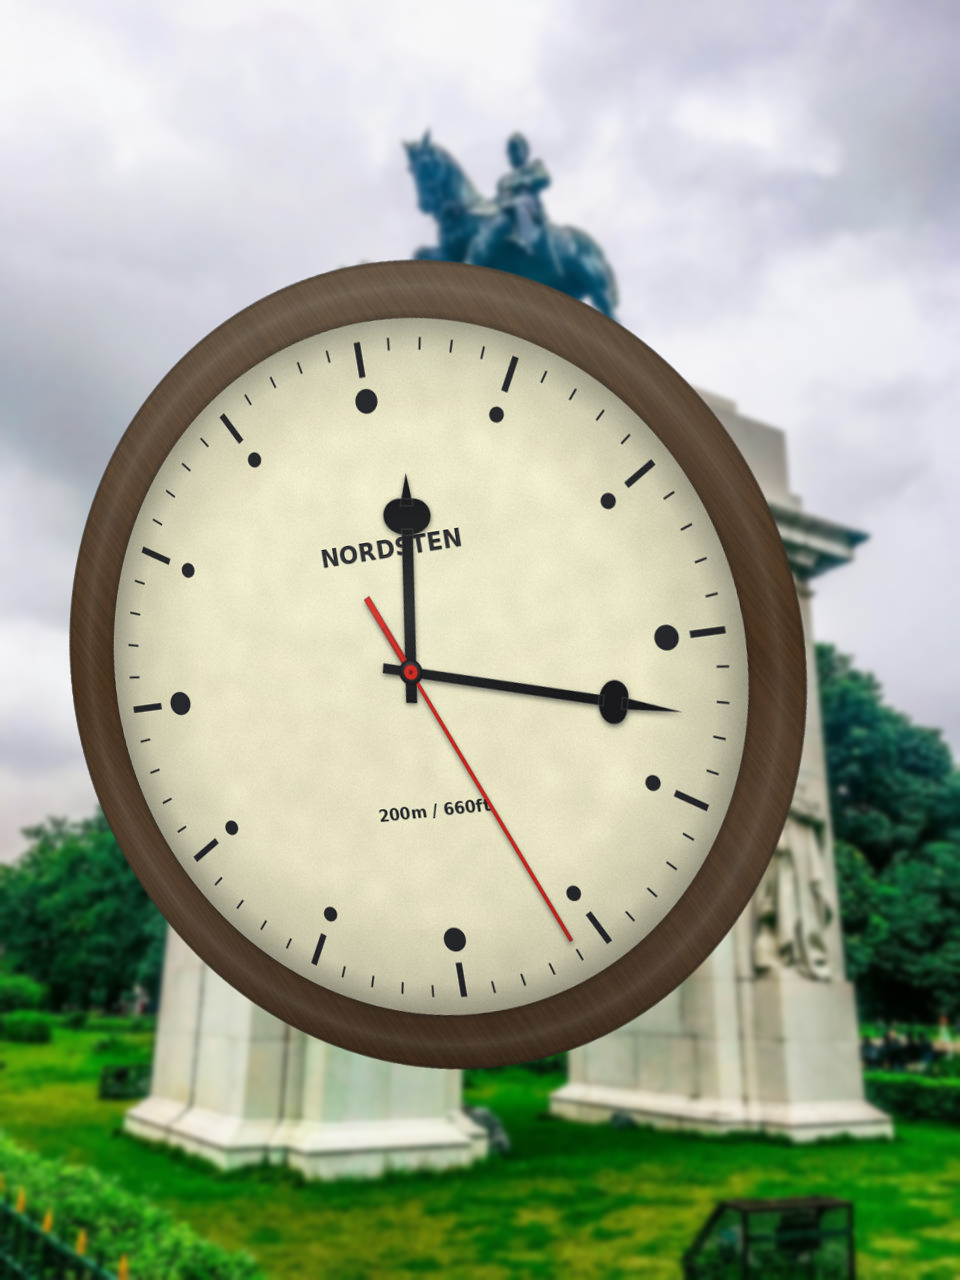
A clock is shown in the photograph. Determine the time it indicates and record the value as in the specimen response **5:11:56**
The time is **12:17:26**
